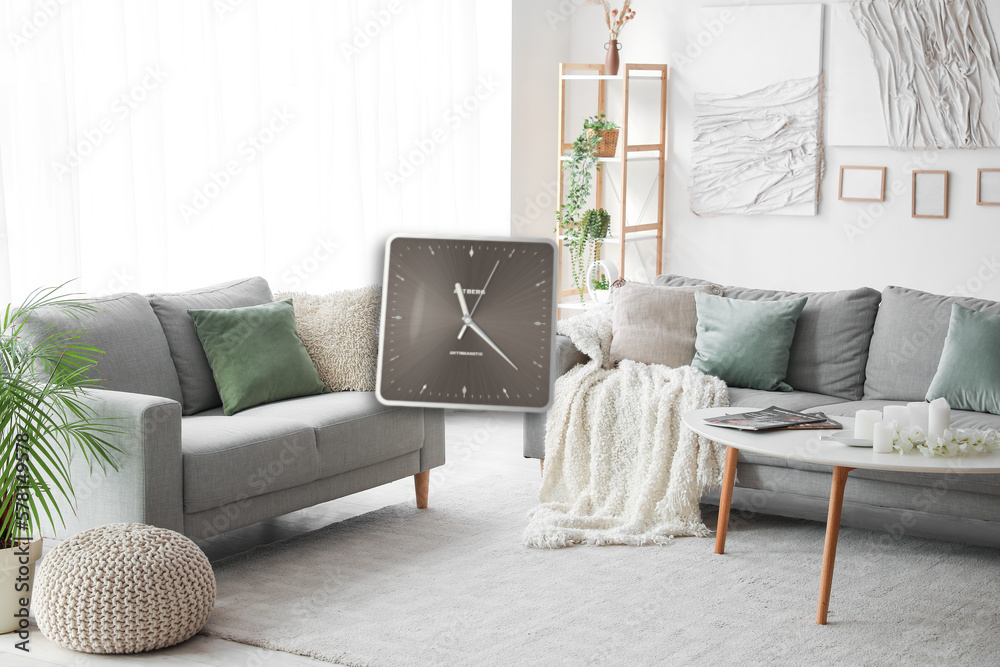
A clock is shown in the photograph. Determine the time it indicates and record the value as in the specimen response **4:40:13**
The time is **11:22:04**
